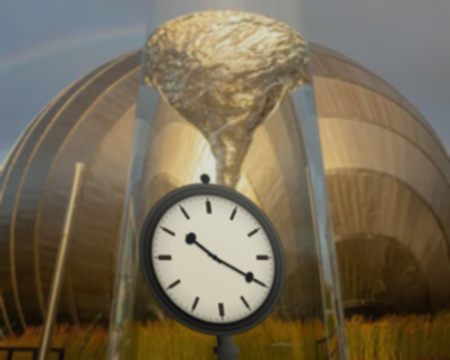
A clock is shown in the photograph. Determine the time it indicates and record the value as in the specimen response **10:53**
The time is **10:20**
